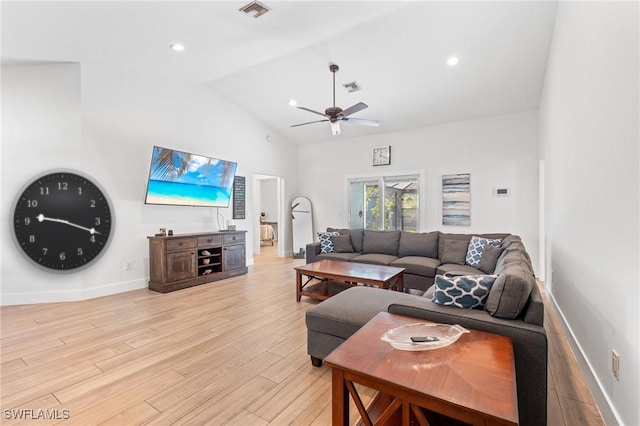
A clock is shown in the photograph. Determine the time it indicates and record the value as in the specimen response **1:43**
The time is **9:18**
